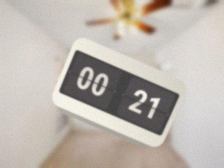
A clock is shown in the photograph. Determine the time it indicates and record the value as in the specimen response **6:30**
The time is **0:21**
